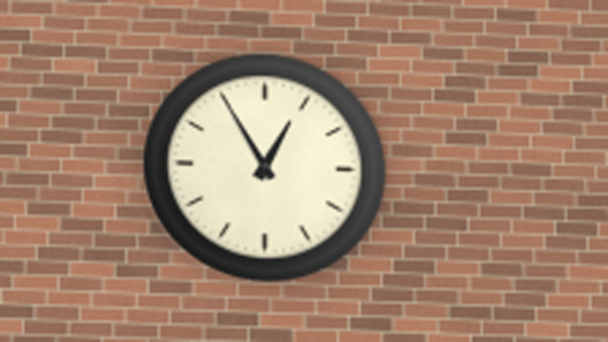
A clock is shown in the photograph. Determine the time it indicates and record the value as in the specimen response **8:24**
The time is **12:55**
